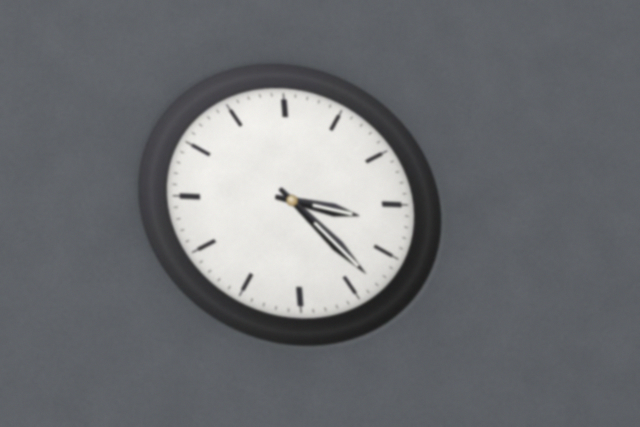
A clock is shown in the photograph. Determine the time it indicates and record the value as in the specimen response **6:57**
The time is **3:23**
